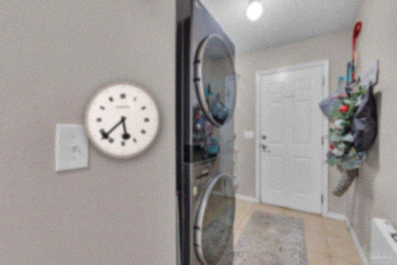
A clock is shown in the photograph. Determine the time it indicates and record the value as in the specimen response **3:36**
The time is **5:38**
